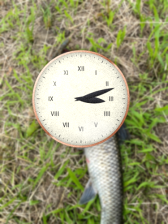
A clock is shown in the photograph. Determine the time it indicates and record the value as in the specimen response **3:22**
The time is **3:12**
